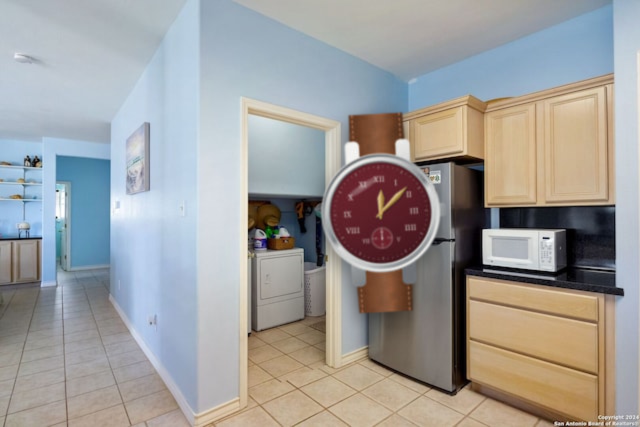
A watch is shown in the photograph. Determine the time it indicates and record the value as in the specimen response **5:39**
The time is **12:08**
